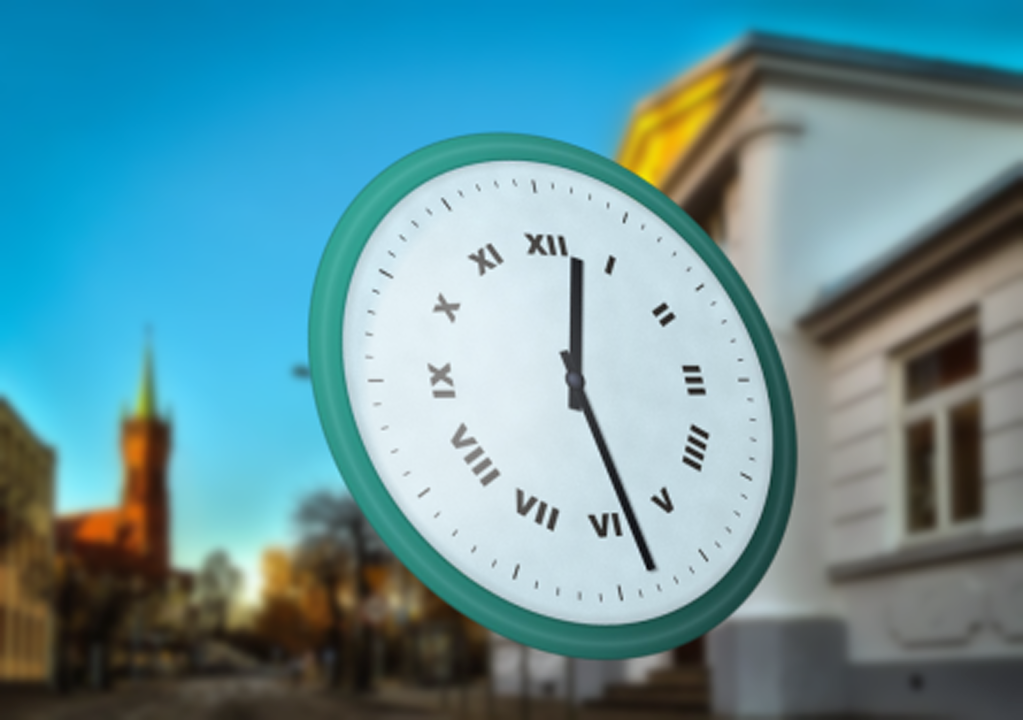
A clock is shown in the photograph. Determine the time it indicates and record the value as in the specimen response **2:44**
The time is **12:28**
